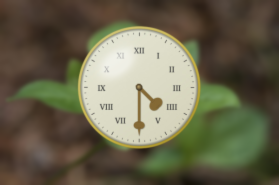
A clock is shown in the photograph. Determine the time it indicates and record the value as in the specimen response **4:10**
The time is **4:30**
